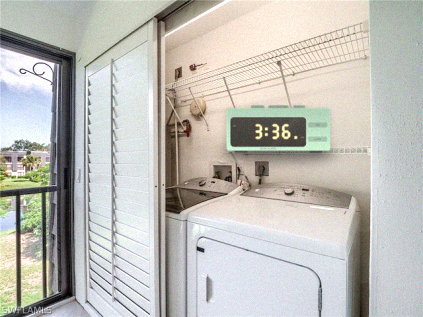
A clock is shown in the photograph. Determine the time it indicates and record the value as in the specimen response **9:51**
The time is **3:36**
